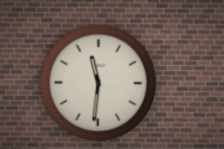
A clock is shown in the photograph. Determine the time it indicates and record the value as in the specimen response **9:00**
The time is **11:31**
